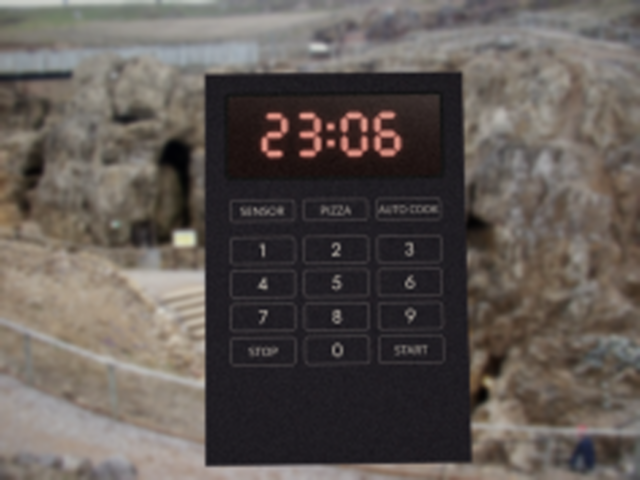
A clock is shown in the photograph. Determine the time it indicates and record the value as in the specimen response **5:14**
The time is **23:06**
